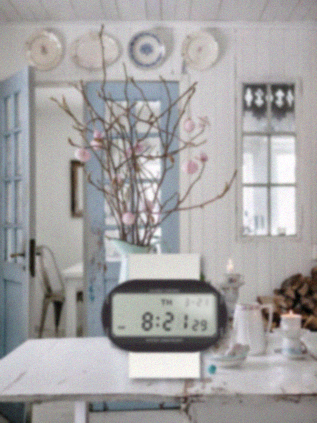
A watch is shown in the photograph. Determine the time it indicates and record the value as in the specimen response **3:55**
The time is **8:21**
